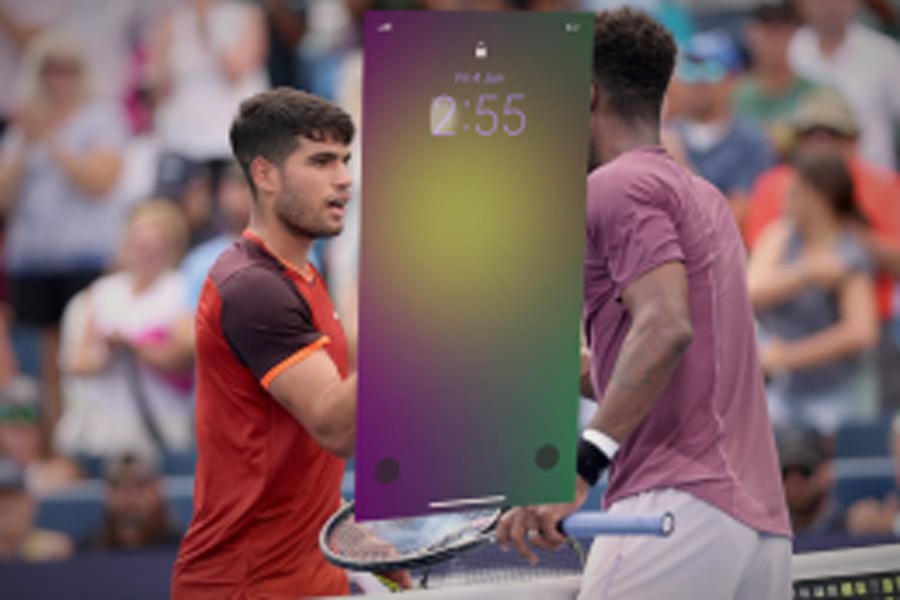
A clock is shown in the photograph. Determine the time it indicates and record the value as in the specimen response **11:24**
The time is **2:55**
